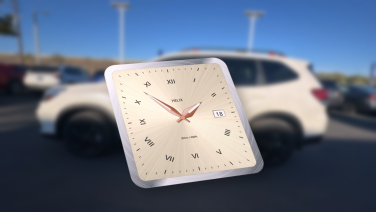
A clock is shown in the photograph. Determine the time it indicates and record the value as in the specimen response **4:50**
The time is **1:53**
